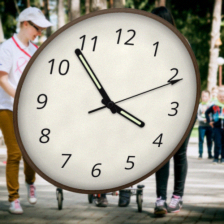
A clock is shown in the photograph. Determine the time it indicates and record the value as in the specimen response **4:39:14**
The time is **3:53:11**
